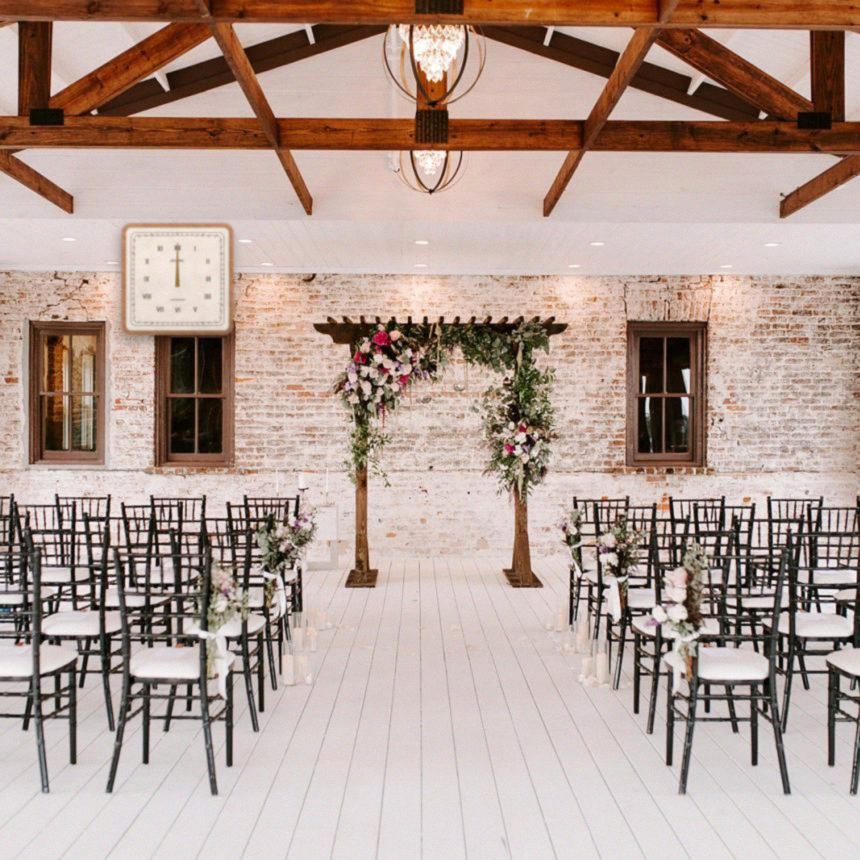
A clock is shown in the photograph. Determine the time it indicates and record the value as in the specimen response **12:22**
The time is **12:00**
